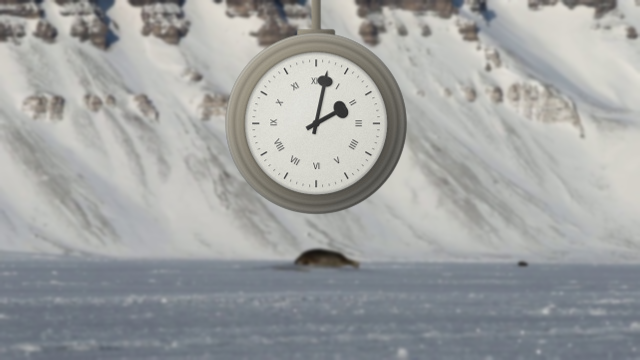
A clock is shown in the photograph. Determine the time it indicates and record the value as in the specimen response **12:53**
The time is **2:02**
